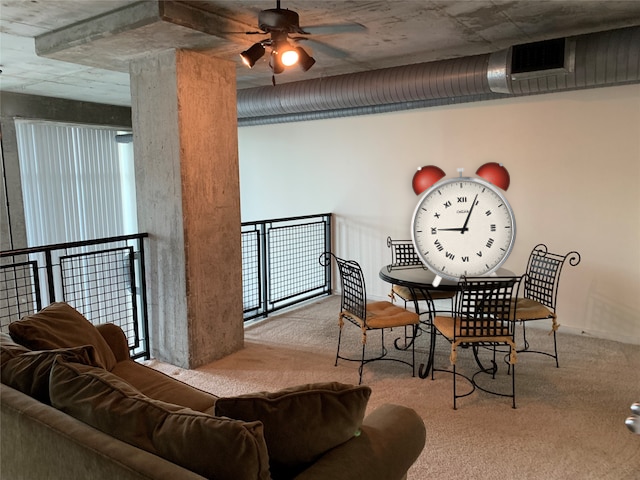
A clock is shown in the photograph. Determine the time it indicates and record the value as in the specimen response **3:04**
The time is **9:04**
